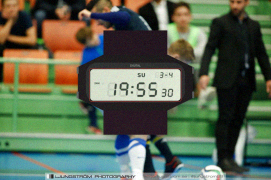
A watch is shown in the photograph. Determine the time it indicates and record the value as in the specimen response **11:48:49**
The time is **19:55:30**
